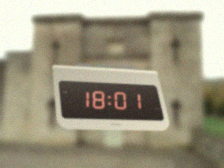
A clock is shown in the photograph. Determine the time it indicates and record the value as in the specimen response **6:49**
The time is **18:01**
